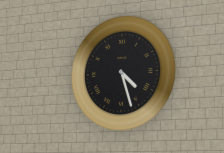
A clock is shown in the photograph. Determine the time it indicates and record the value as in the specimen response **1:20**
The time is **4:27**
